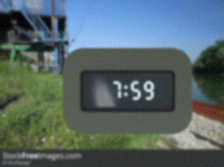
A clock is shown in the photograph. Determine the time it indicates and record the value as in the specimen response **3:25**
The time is **7:59**
